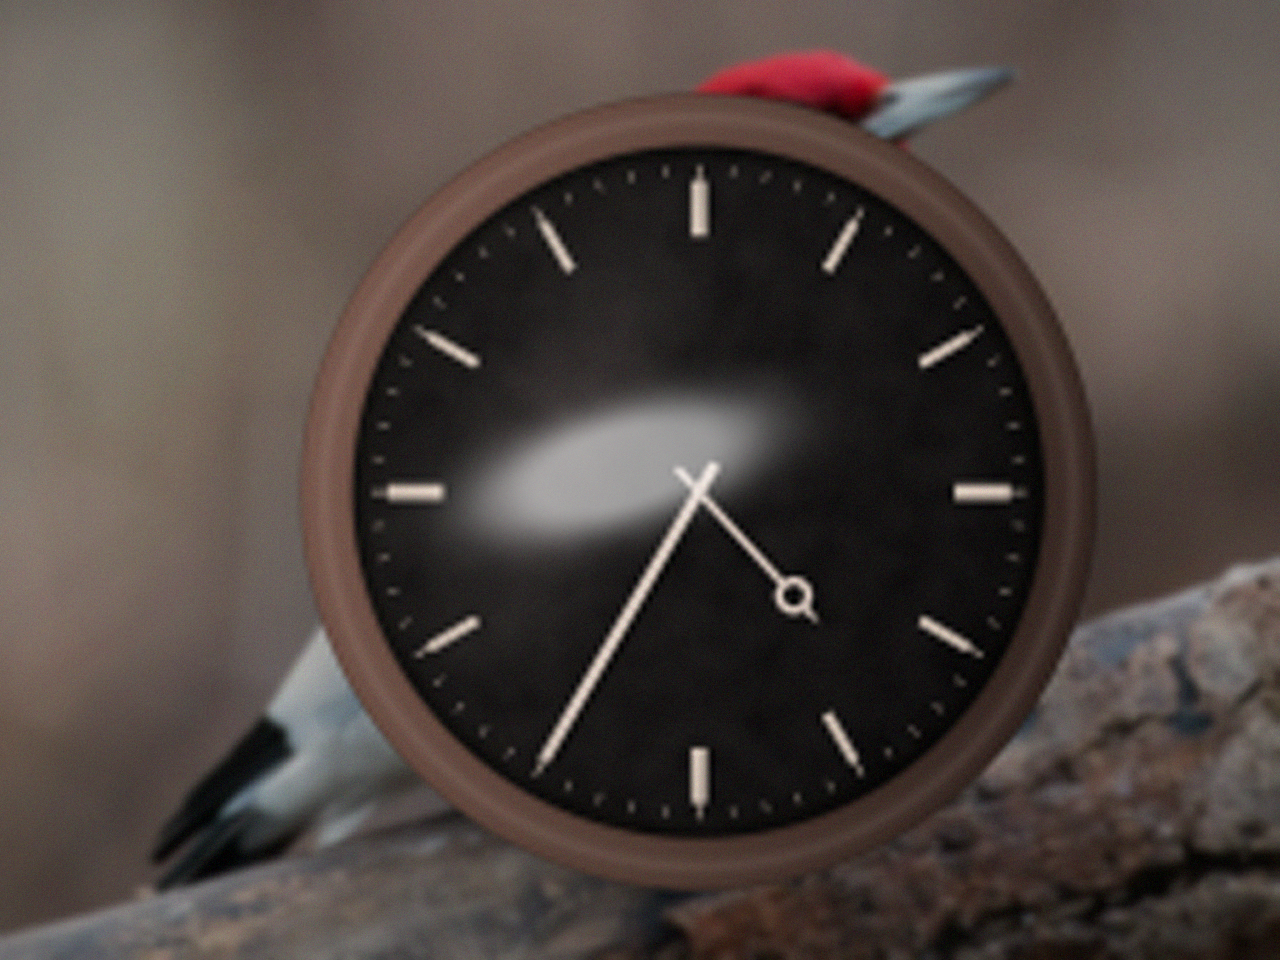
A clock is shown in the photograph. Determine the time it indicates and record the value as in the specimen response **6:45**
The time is **4:35**
